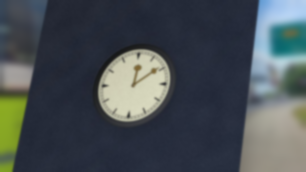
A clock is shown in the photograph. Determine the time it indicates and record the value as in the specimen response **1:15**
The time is **12:09**
